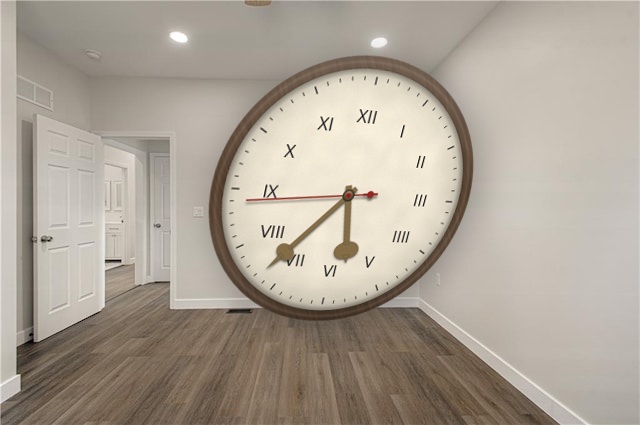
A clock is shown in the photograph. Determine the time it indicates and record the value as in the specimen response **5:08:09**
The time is **5:36:44**
